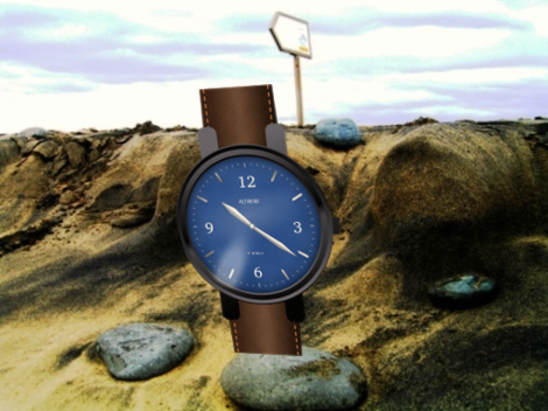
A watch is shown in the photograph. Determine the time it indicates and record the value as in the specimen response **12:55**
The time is **10:21**
